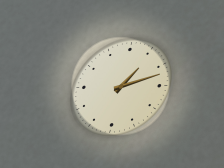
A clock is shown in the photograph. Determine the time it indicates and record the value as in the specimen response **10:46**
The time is **1:12**
